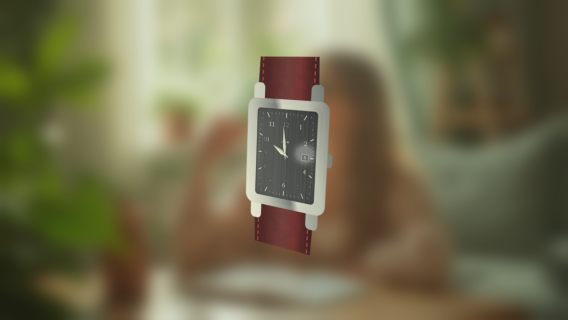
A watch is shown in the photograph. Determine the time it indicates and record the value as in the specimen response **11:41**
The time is **9:59**
